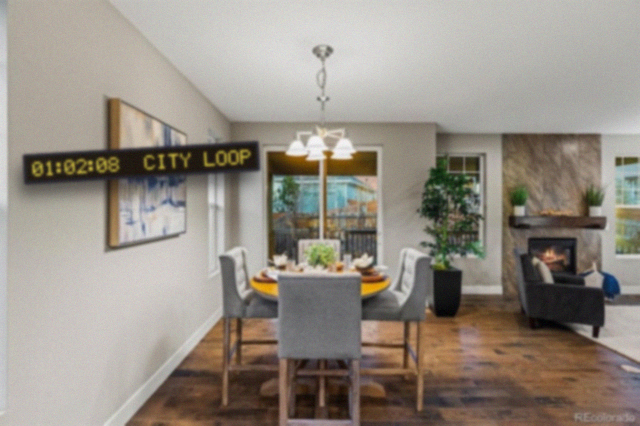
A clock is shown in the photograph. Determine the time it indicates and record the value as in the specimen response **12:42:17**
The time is **1:02:08**
